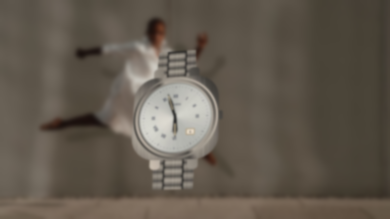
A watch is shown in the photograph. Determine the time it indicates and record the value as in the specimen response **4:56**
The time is **5:57**
